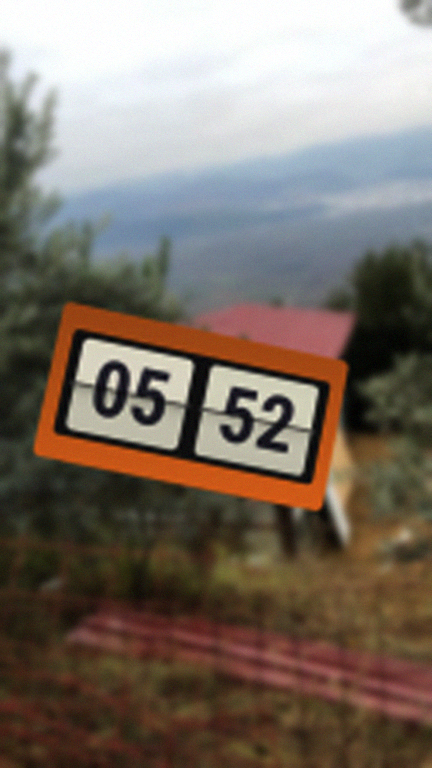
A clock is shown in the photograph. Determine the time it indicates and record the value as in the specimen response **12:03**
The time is **5:52**
